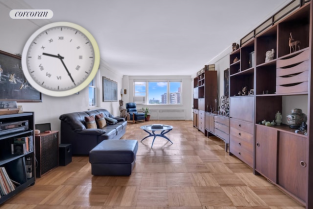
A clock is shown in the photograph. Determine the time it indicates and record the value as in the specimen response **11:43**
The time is **9:25**
